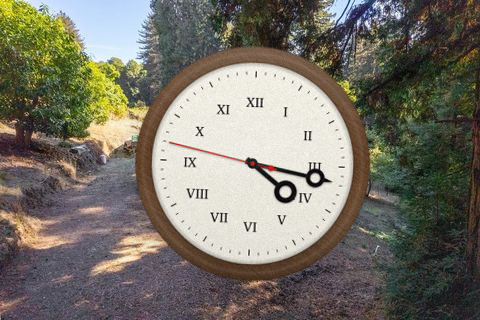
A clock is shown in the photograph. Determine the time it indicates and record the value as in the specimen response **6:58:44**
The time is **4:16:47**
